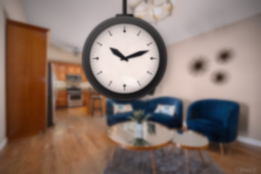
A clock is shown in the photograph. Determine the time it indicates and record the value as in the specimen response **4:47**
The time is **10:12**
